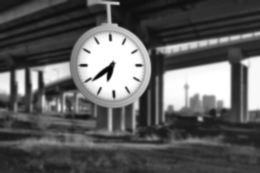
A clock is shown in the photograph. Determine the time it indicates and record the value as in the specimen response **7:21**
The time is **6:39**
